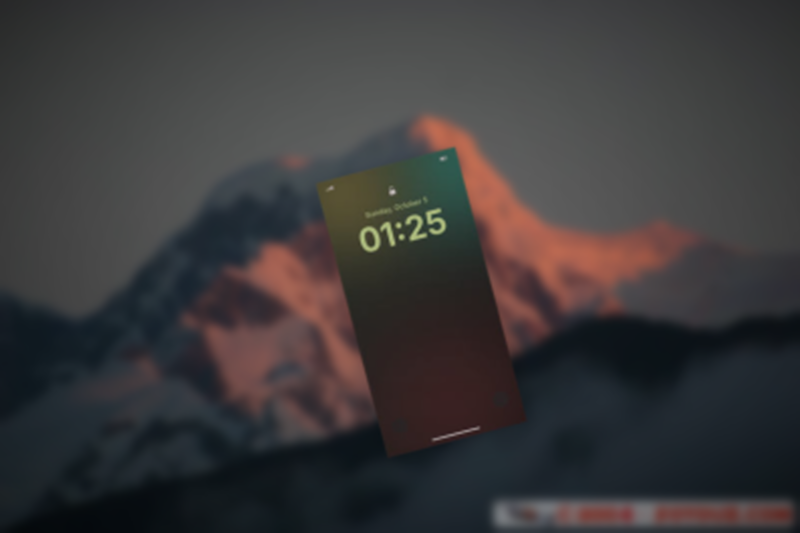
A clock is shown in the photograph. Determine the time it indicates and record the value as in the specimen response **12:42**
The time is **1:25**
